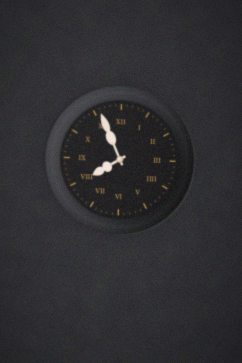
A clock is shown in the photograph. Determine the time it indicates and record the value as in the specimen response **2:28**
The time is **7:56**
